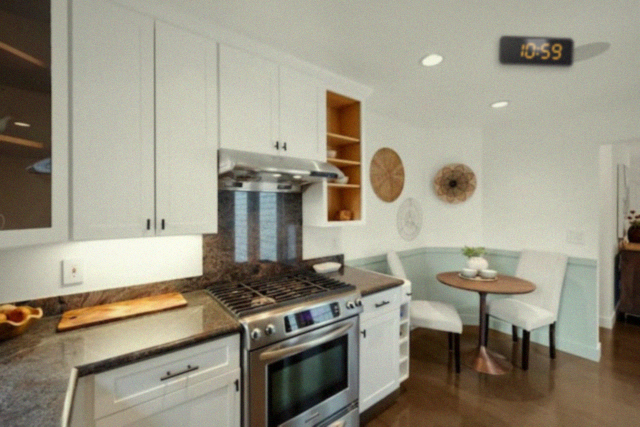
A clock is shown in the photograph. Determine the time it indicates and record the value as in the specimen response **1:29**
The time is **10:59**
